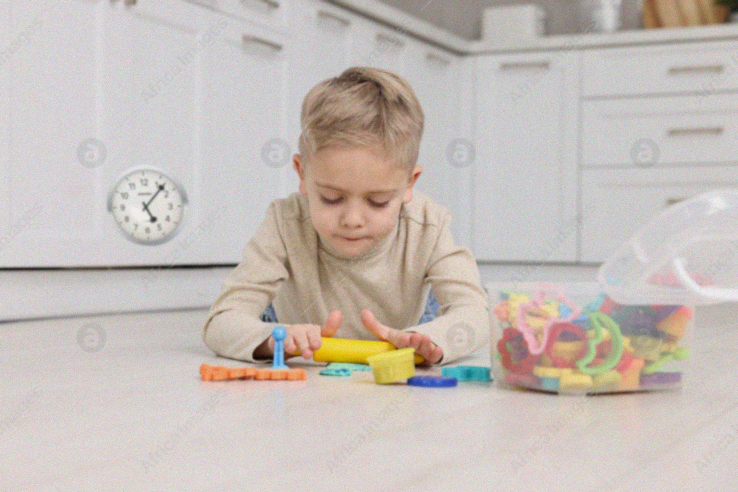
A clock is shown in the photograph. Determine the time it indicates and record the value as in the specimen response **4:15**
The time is **5:07**
